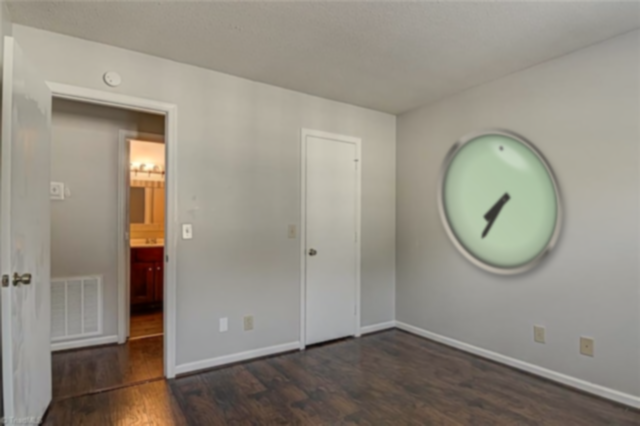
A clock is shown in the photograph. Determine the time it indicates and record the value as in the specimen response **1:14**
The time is **7:36**
